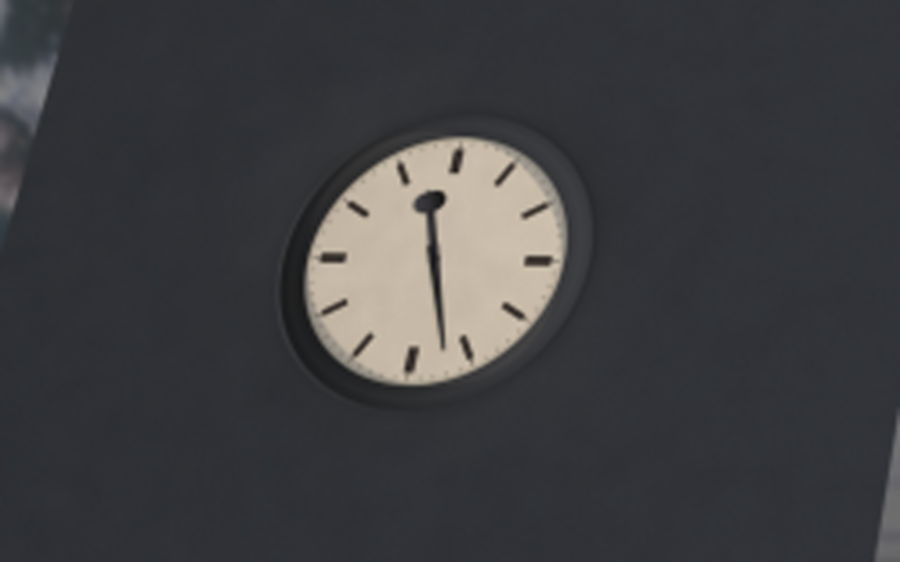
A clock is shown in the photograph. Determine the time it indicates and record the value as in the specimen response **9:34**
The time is **11:27**
